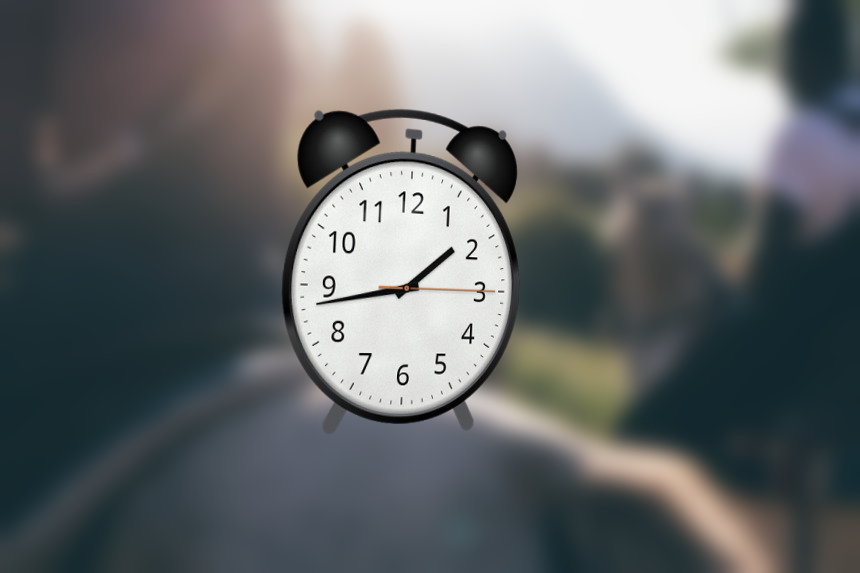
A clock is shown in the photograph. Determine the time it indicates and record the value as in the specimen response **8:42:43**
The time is **1:43:15**
